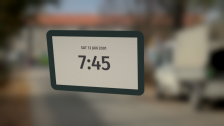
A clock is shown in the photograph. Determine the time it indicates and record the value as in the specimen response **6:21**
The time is **7:45**
